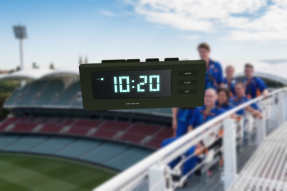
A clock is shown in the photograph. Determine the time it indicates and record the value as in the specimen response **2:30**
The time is **10:20**
